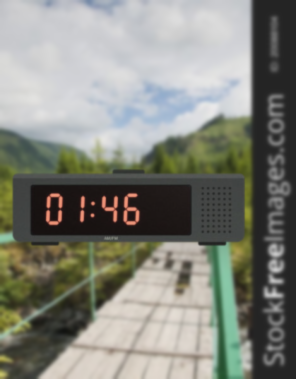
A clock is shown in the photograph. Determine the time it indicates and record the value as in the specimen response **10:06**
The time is **1:46**
